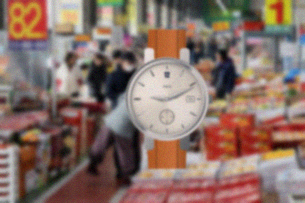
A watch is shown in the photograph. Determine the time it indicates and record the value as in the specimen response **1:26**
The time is **9:11**
